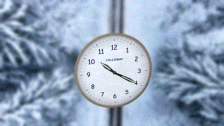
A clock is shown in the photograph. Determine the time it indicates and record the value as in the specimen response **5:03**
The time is **10:20**
